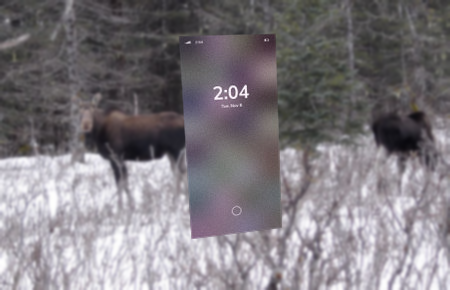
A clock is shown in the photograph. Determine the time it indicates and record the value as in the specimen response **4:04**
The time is **2:04**
